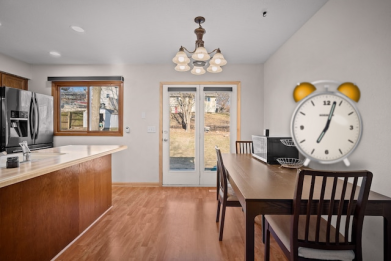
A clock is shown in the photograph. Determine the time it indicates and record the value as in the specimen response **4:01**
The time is **7:03**
